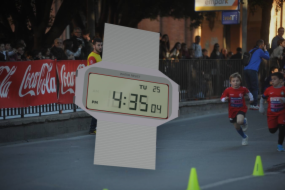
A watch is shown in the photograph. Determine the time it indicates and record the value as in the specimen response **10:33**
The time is **4:35**
